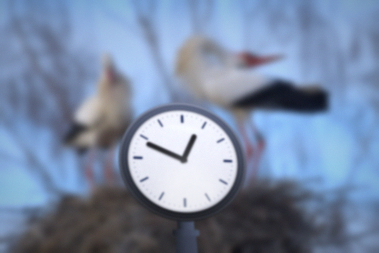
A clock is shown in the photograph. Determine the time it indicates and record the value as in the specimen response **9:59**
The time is **12:49**
